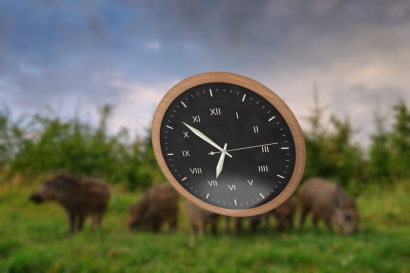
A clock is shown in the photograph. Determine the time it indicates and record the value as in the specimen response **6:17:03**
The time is **6:52:14**
